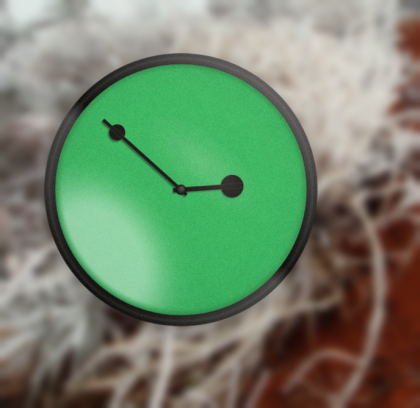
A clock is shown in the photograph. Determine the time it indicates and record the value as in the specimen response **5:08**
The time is **2:52**
